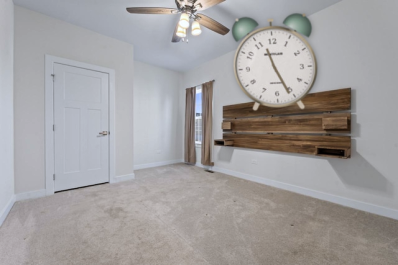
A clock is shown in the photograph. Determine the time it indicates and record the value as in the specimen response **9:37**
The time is **11:26**
